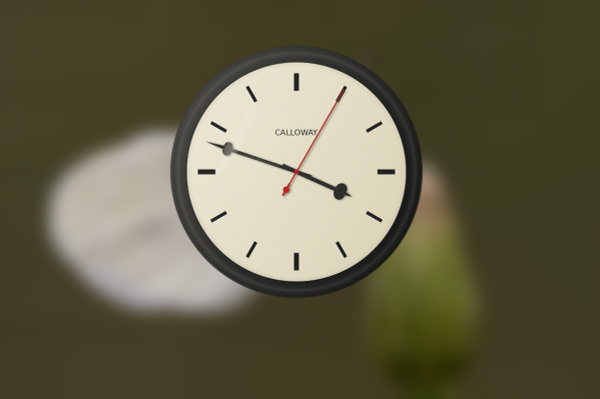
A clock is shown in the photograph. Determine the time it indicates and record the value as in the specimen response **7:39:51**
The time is **3:48:05**
